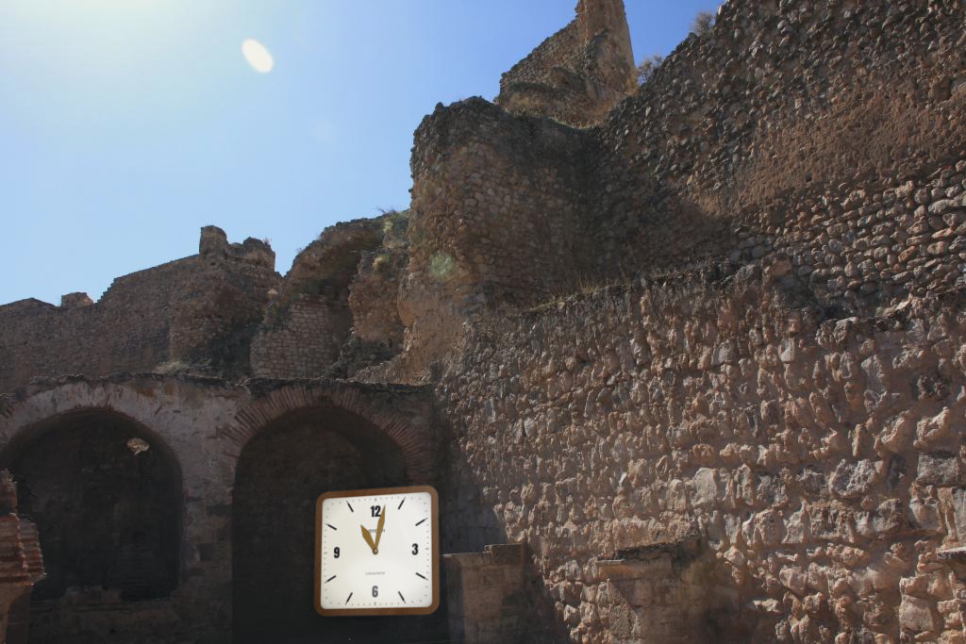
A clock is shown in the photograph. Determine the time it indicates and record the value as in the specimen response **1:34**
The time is **11:02**
